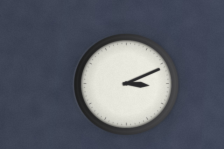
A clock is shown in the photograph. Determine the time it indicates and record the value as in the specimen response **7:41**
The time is **3:11**
